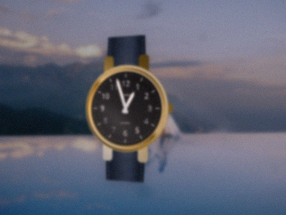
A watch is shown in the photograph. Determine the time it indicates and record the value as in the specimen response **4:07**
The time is **12:57**
